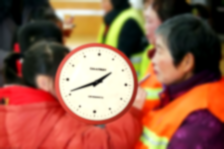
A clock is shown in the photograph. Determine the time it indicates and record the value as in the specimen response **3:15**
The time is **1:41**
